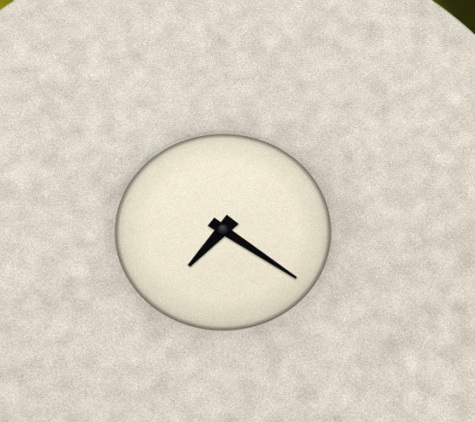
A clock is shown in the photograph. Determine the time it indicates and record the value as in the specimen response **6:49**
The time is **7:21**
